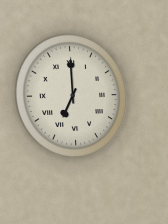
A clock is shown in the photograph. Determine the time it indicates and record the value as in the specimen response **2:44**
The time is **7:00**
